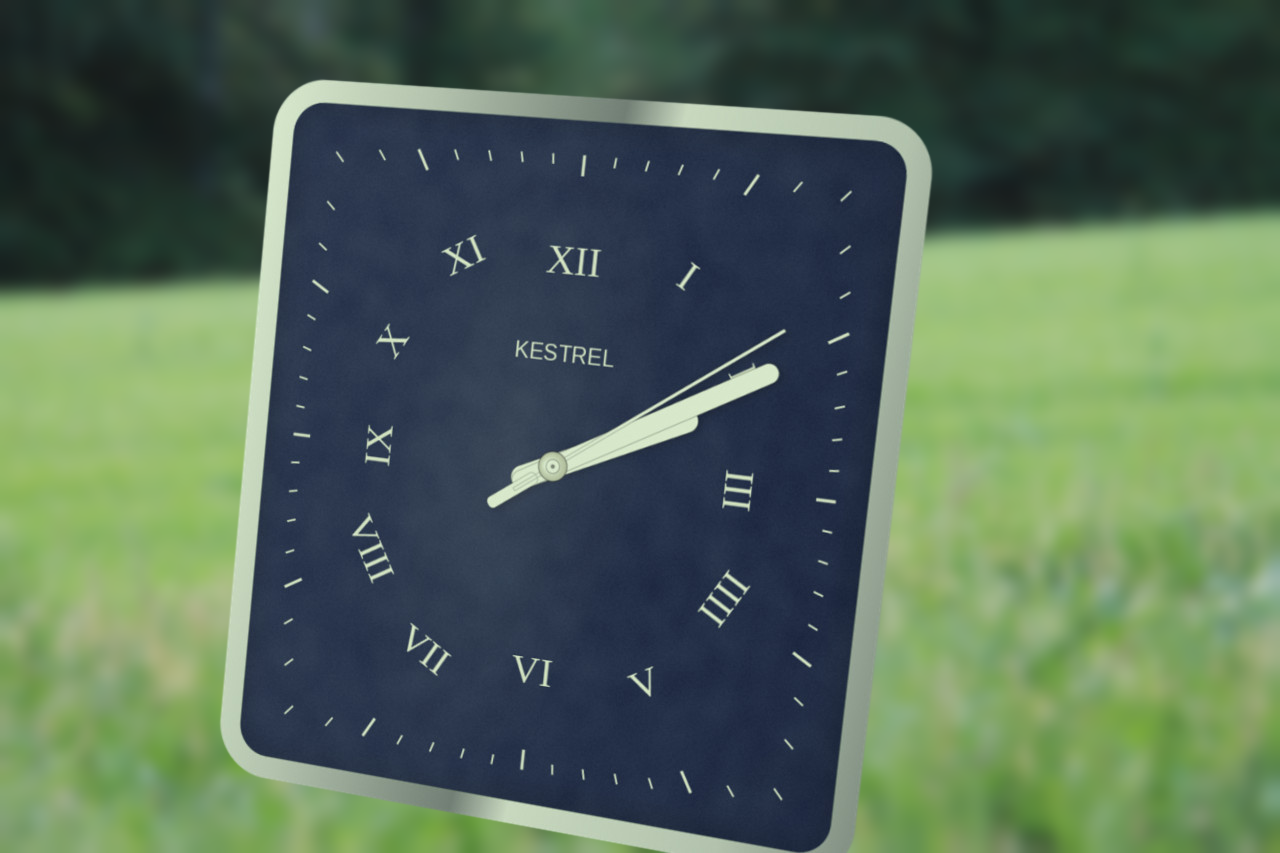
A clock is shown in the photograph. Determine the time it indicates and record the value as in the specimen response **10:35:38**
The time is **2:10:09**
